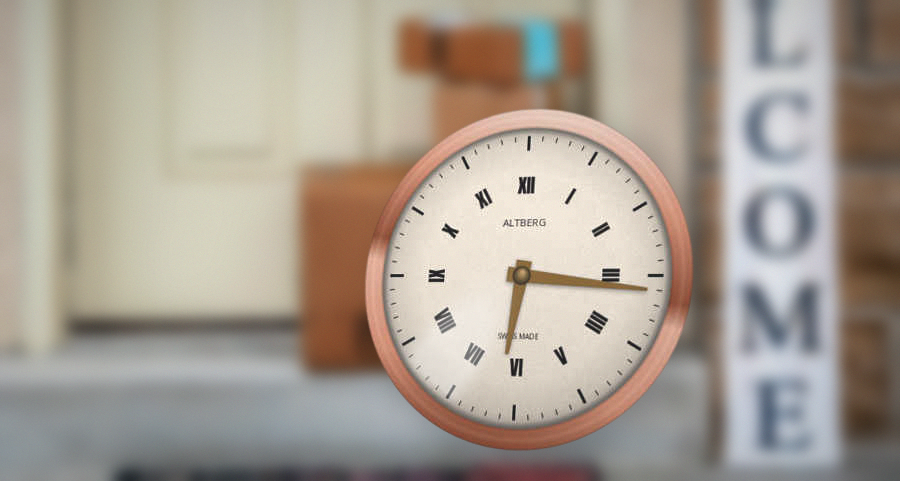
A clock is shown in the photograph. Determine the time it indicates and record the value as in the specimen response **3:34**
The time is **6:16**
